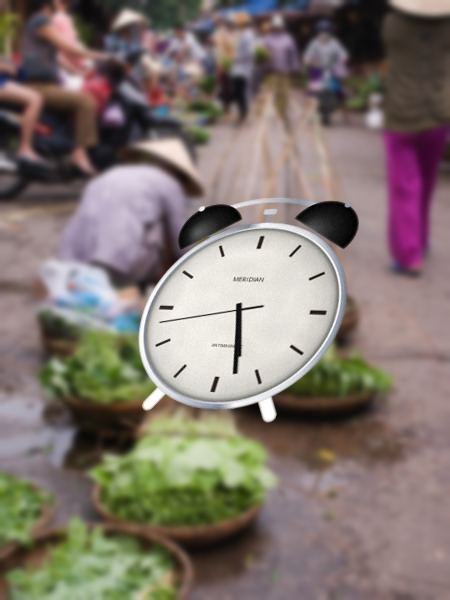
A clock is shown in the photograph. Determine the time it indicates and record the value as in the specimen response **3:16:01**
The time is **5:27:43**
